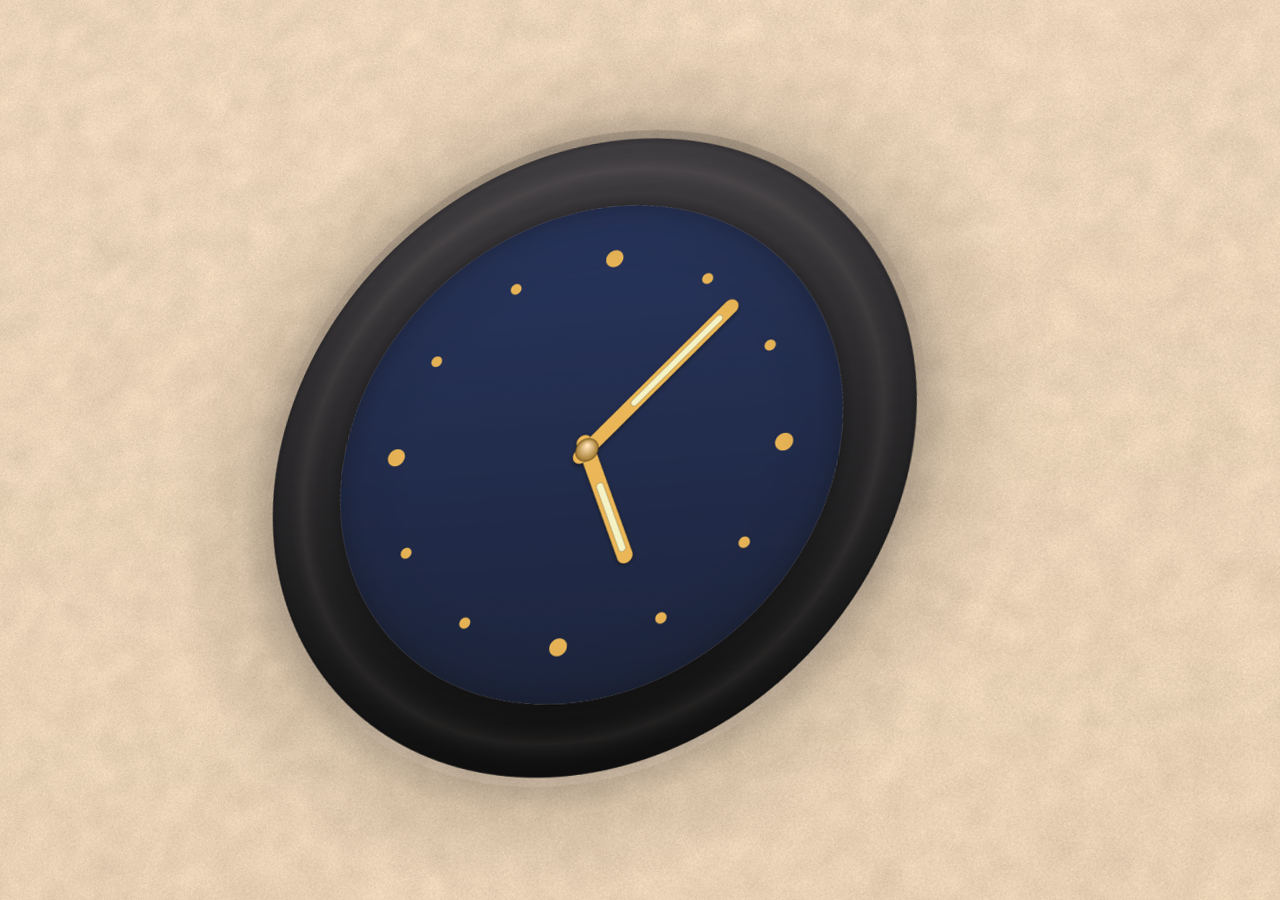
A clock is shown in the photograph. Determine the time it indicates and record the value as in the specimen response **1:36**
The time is **5:07**
